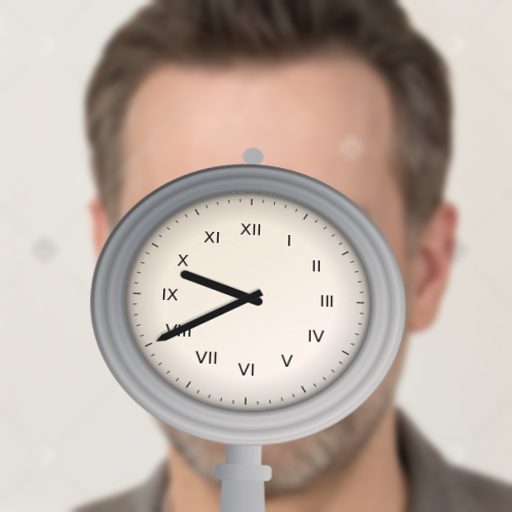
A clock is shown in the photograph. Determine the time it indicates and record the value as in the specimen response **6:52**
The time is **9:40**
